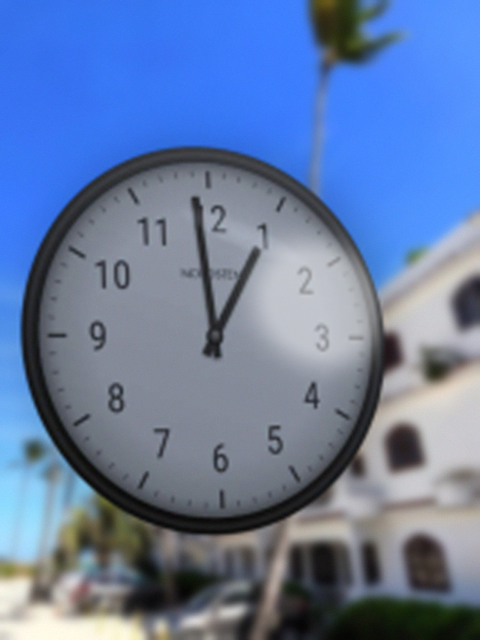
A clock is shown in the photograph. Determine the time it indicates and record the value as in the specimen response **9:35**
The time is **12:59**
